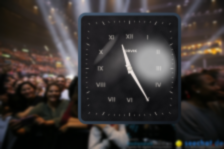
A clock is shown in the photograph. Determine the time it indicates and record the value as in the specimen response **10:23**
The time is **11:25**
